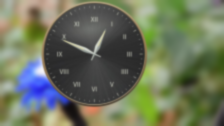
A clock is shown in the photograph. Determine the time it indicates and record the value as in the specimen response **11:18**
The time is **12:49**
